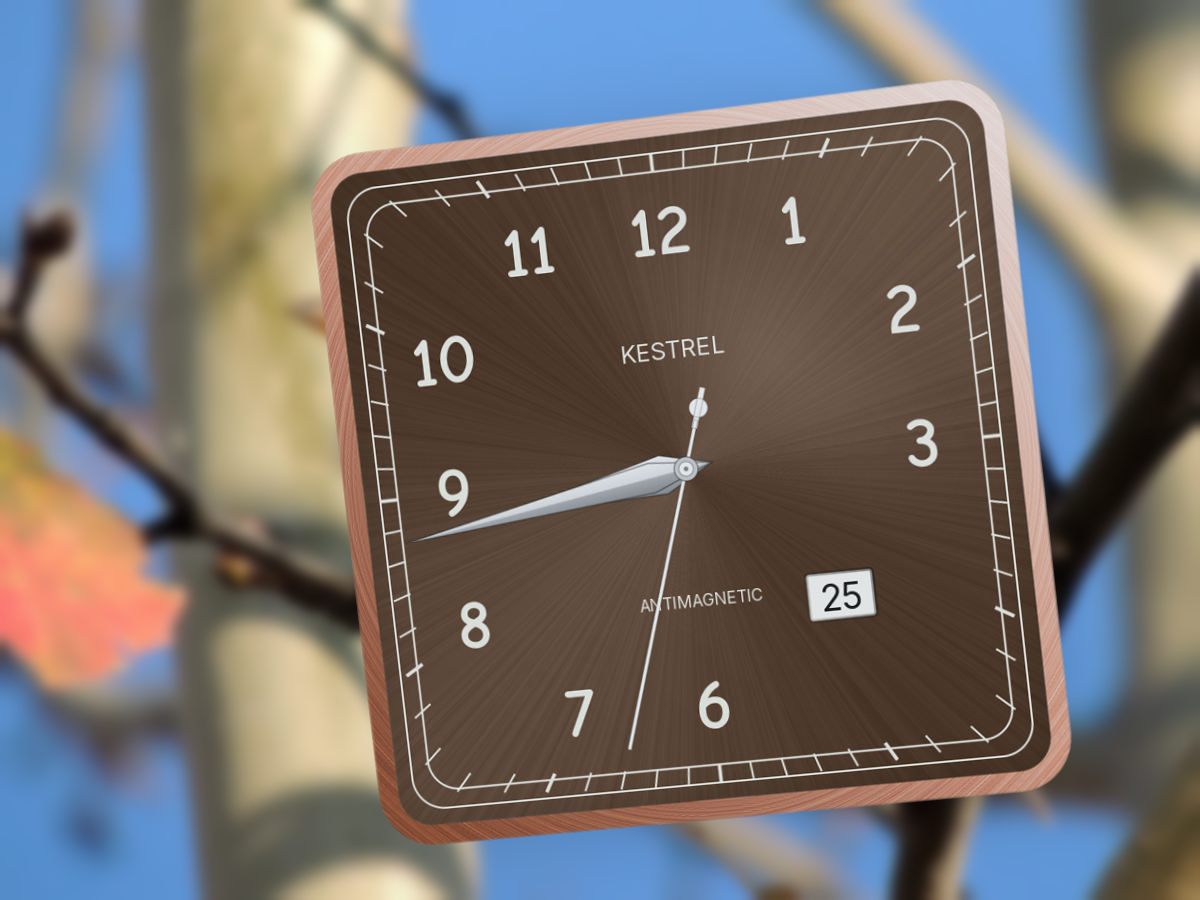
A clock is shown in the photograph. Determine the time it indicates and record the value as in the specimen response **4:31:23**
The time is **8:43:33**
